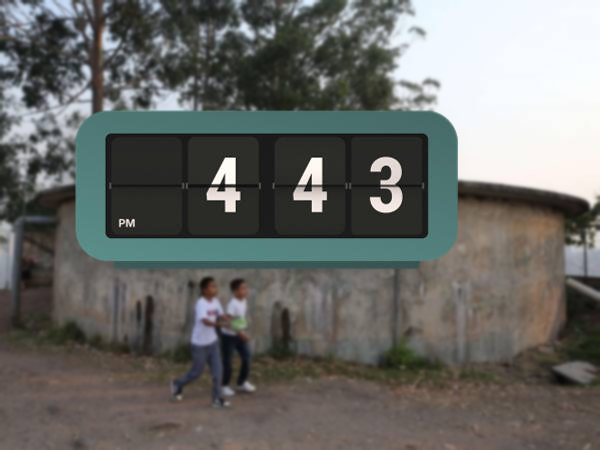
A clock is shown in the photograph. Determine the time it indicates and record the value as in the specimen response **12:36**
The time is **4:43**
